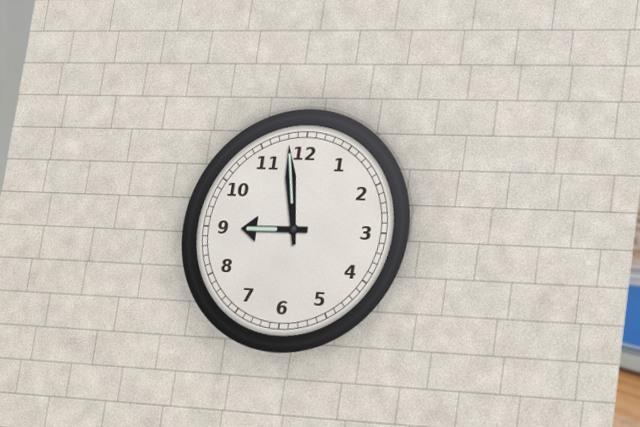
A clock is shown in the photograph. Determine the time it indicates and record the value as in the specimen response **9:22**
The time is **8:58**
